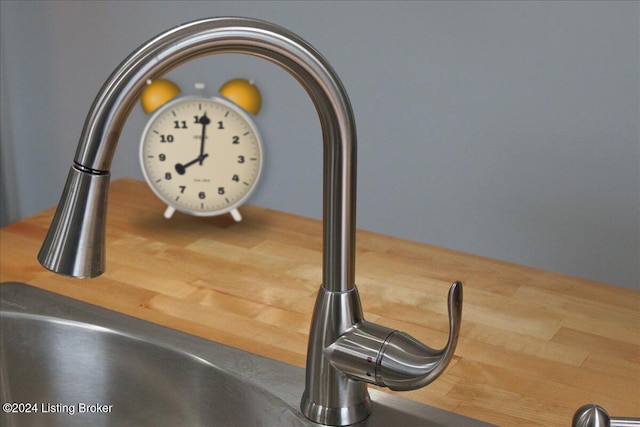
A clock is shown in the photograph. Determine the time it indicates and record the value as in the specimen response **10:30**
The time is **8:01**
